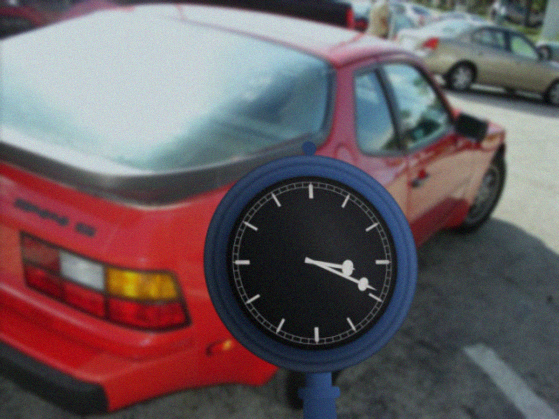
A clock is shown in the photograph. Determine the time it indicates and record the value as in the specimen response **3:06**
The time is **3:19**
